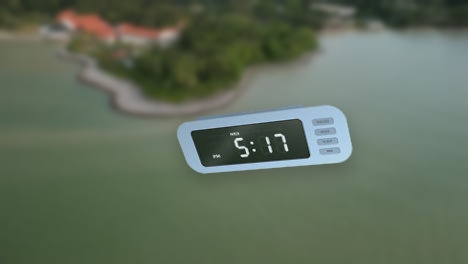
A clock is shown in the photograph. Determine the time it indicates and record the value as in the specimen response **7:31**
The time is **5:17**
